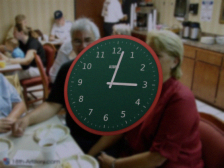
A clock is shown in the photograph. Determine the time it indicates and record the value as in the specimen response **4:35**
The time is **3:02**
